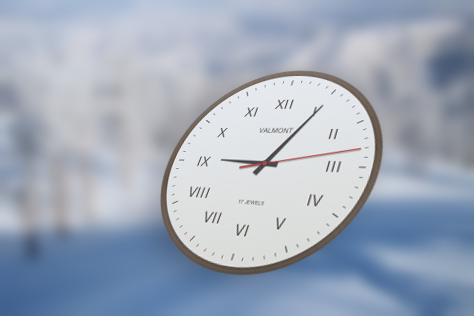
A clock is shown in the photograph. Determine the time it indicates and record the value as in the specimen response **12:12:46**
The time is **9:05:13**
